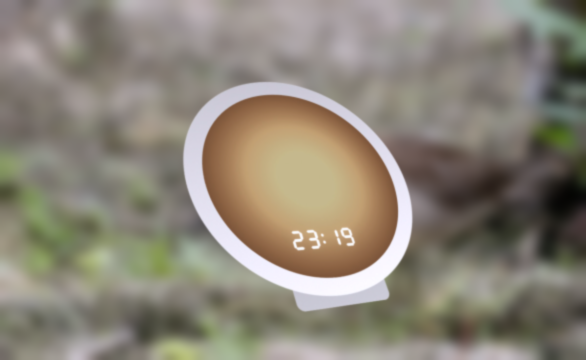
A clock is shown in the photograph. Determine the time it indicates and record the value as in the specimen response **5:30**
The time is **23:19**
